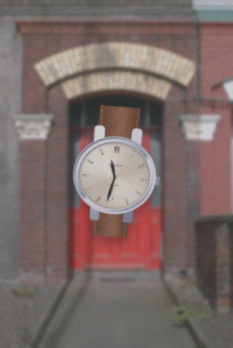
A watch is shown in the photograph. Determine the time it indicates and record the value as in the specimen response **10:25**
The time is **11:32**
